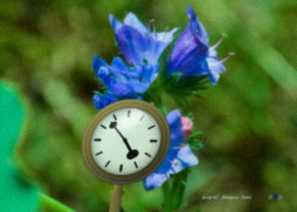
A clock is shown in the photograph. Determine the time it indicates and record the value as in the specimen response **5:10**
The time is **4:53**
